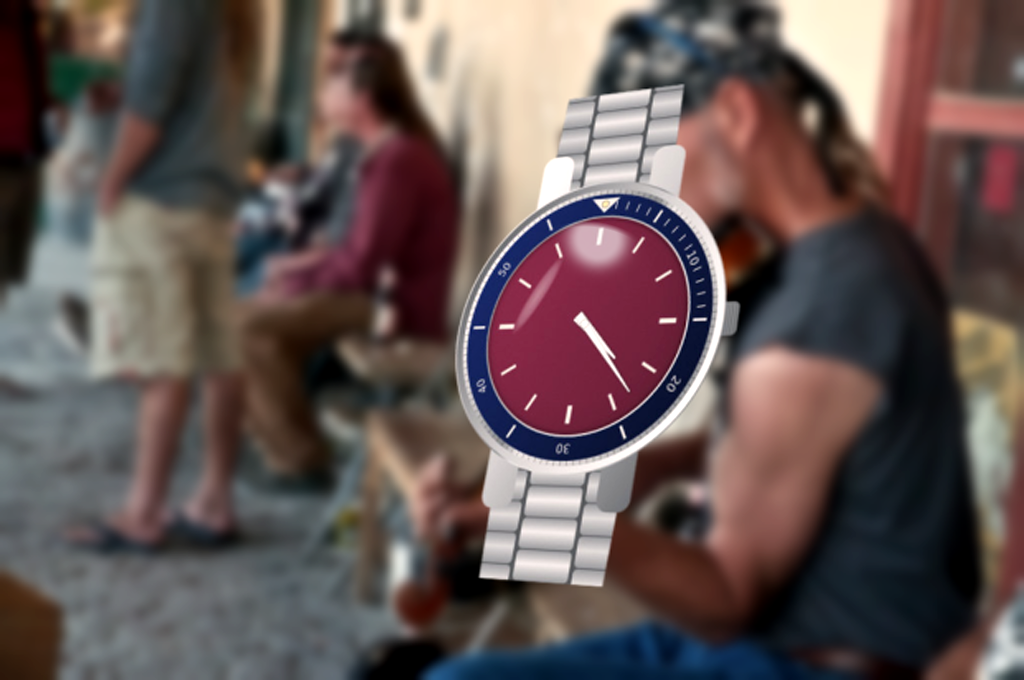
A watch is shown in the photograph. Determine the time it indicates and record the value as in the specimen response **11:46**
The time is **4:23**
